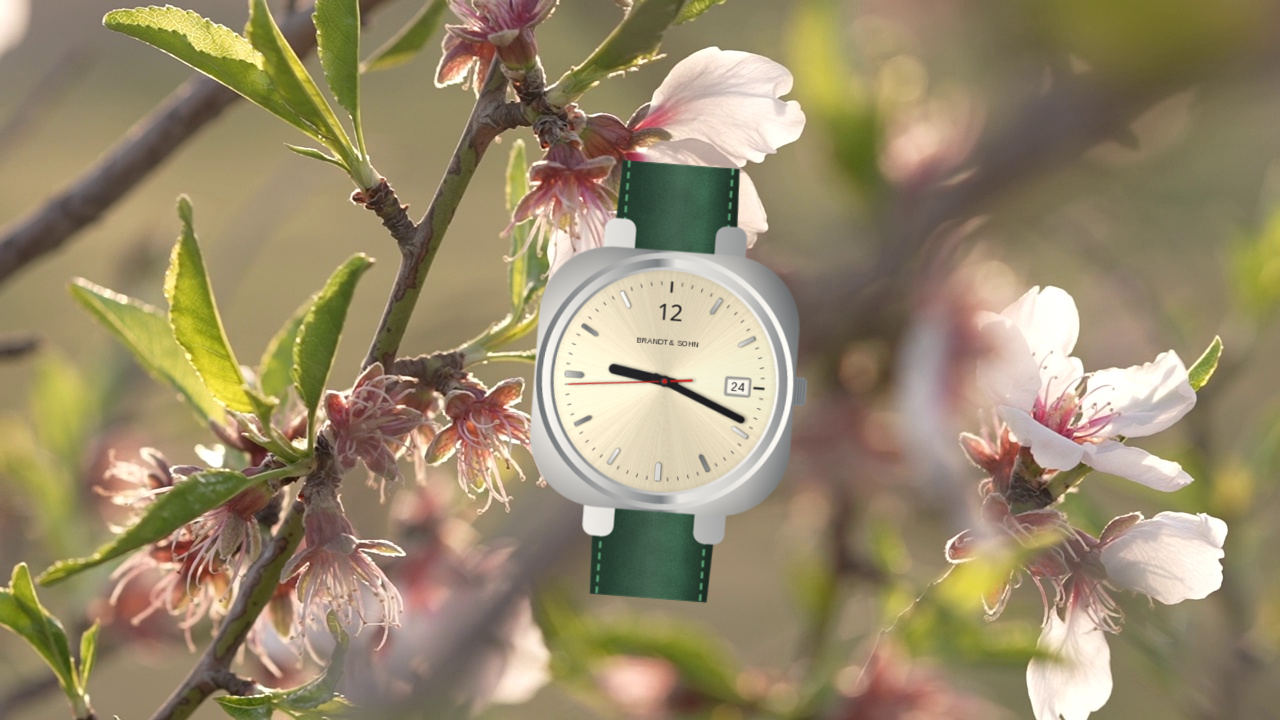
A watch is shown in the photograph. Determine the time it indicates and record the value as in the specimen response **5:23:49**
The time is **9:18:44**
